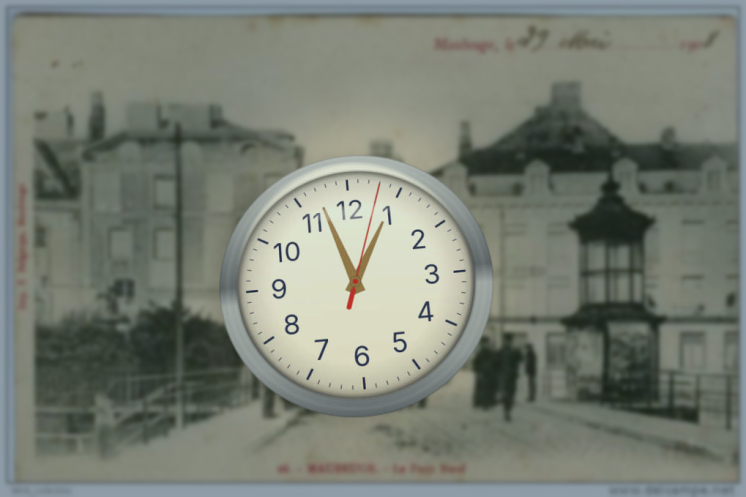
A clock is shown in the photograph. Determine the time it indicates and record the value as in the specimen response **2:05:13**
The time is **12:57:03**
